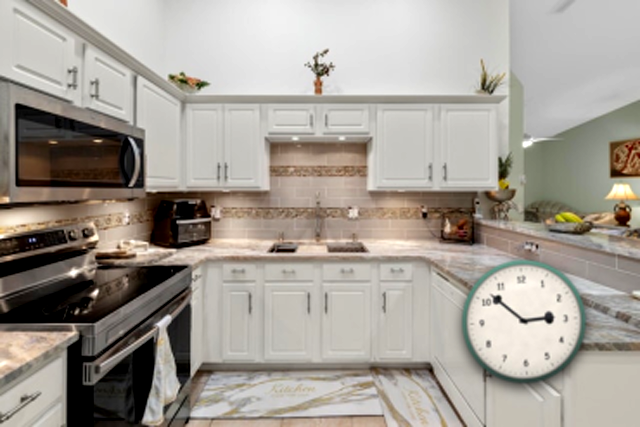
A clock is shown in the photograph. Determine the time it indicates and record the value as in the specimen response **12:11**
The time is **2:52**
